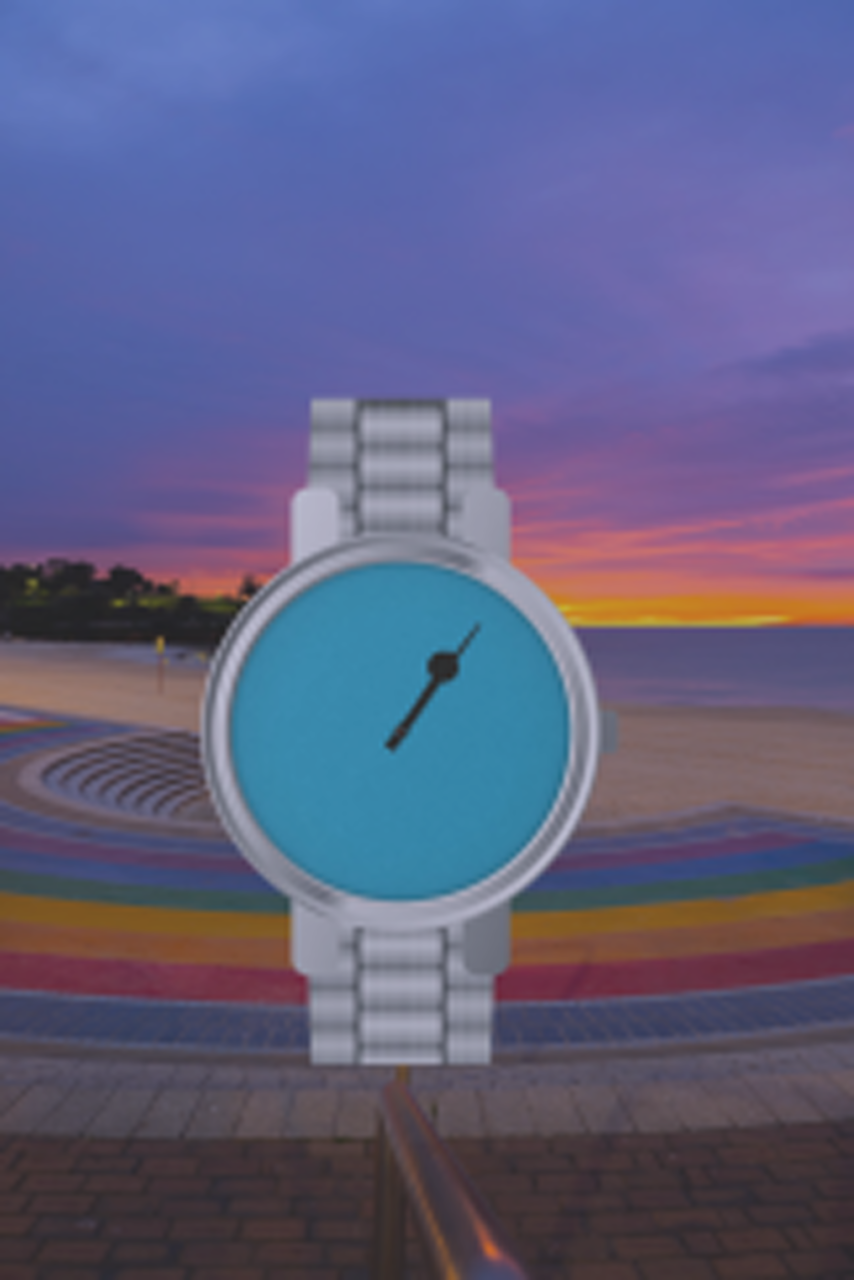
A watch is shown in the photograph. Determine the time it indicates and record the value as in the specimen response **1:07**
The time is **1:06**
